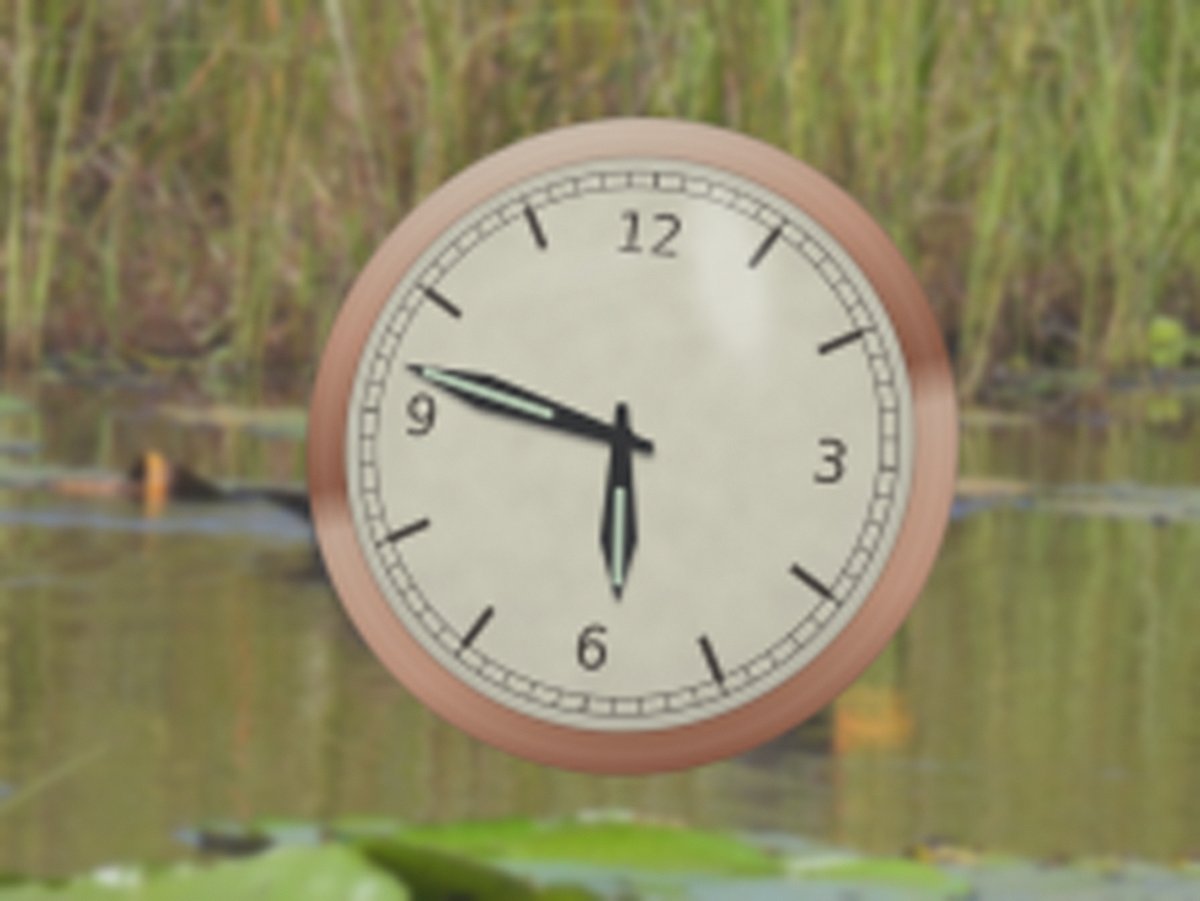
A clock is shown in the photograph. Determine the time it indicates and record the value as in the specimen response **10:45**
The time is **5:47**
